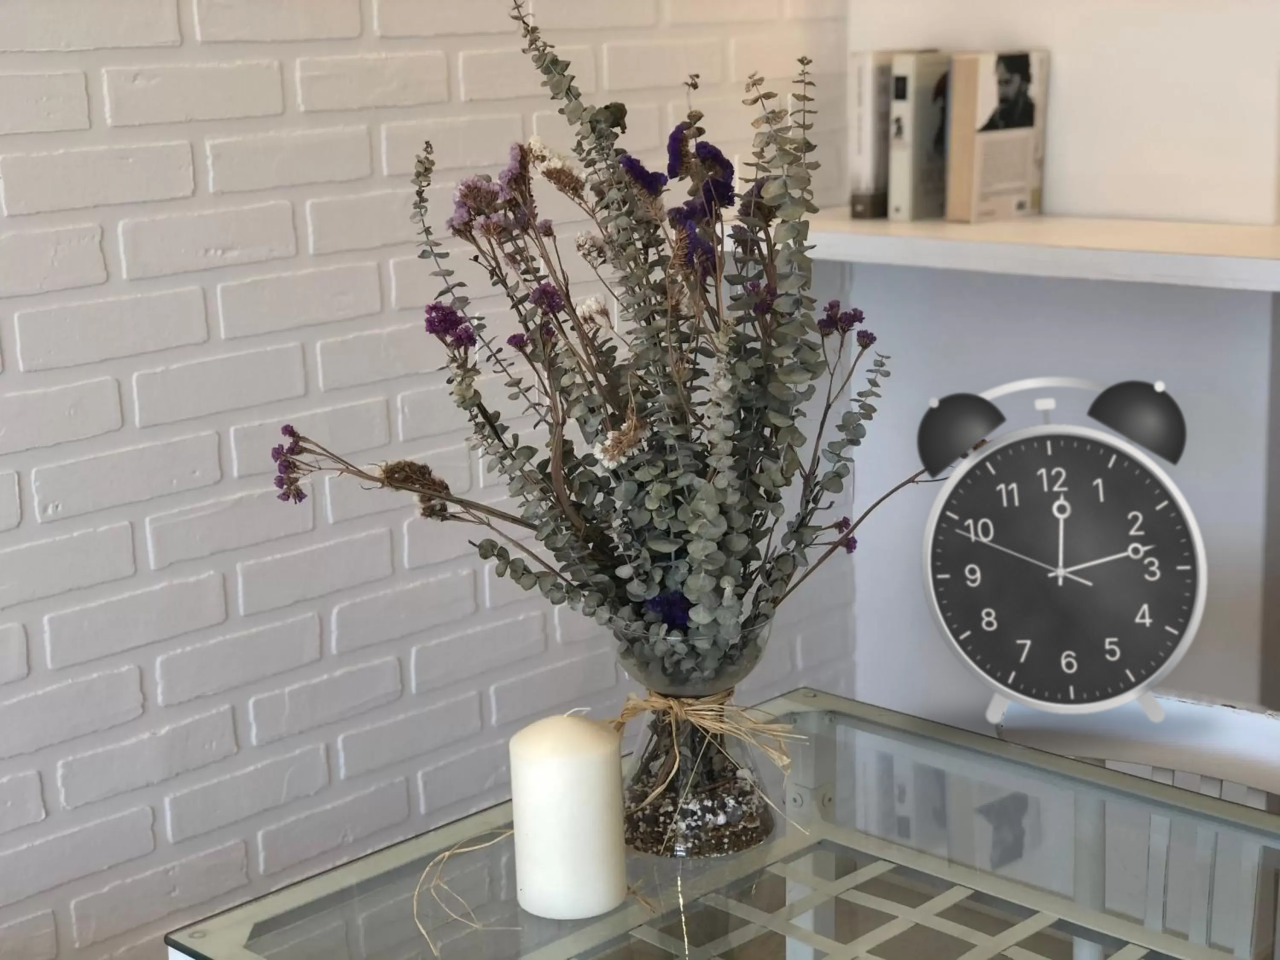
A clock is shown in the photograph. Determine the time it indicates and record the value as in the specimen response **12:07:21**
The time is **12:12:49**
